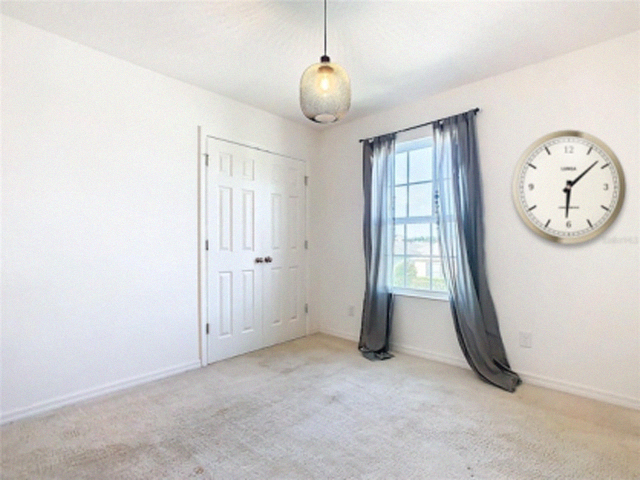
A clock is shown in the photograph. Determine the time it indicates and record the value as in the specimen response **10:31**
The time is **6:08**
